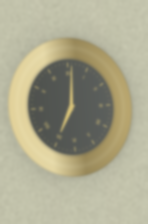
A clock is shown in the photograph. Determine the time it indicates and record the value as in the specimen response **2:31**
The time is **7:01**
